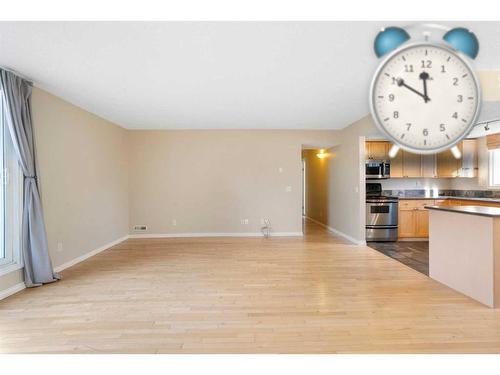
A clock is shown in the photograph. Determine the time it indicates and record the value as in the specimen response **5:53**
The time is **11:50**
